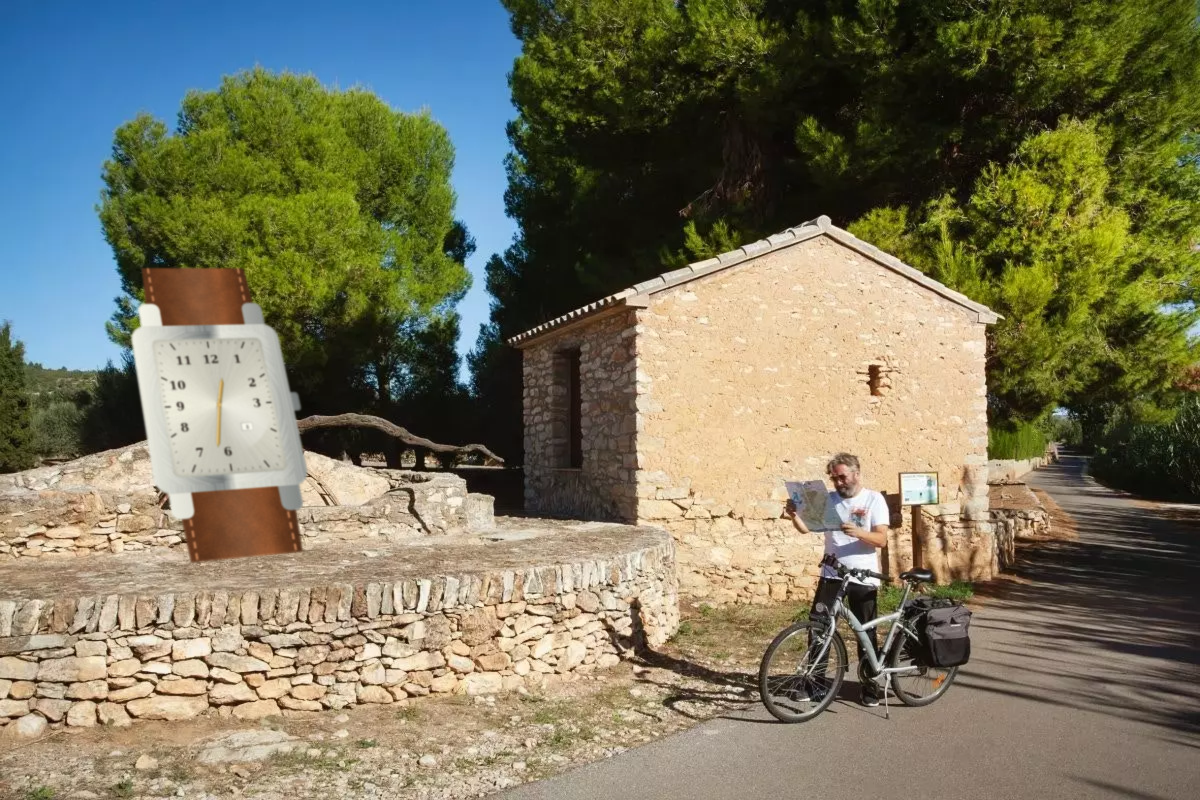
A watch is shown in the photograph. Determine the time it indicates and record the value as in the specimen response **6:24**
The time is **12:32**
